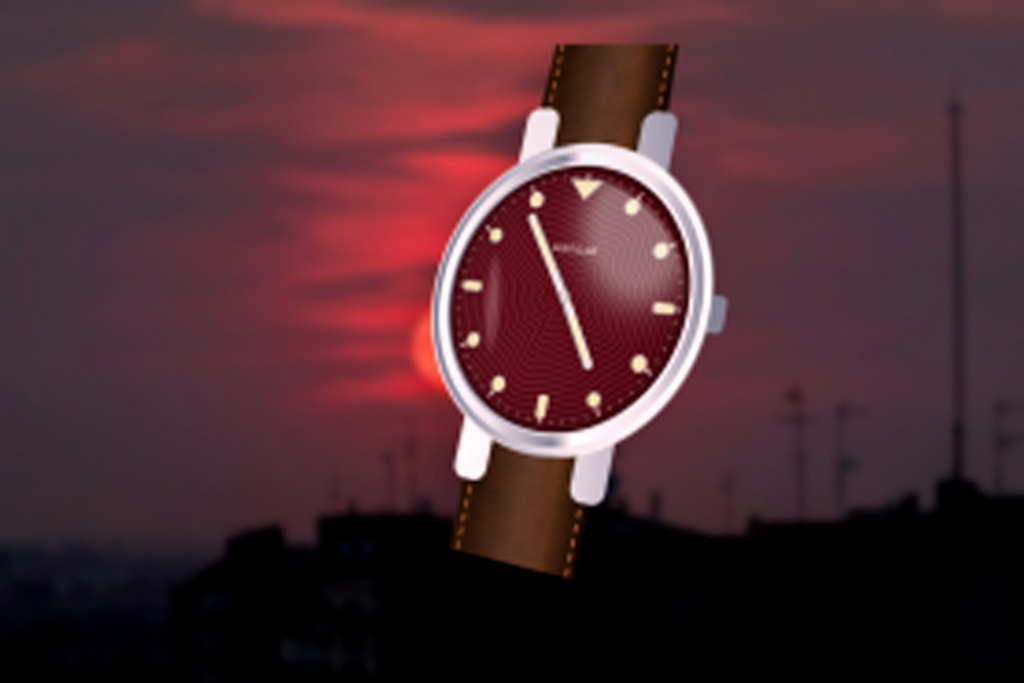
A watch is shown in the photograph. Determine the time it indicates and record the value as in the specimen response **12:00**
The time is **4:54**
